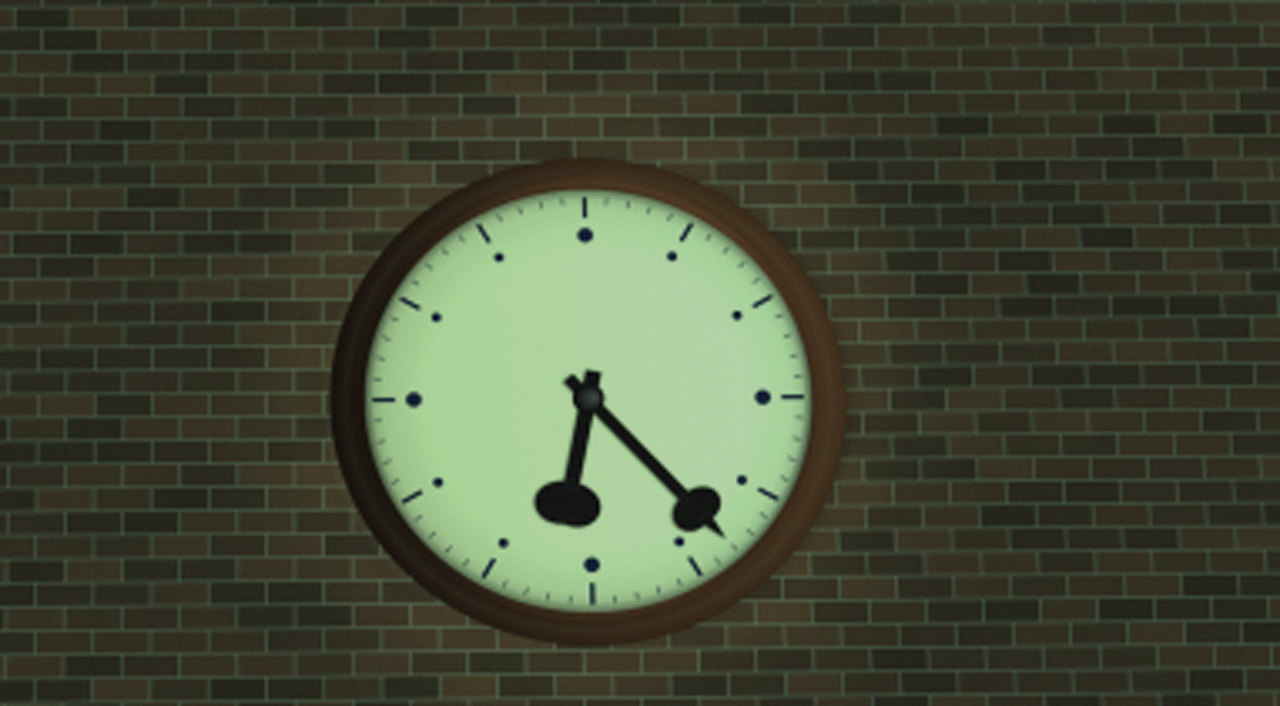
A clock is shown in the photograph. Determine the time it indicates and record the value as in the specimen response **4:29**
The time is **6:23**
